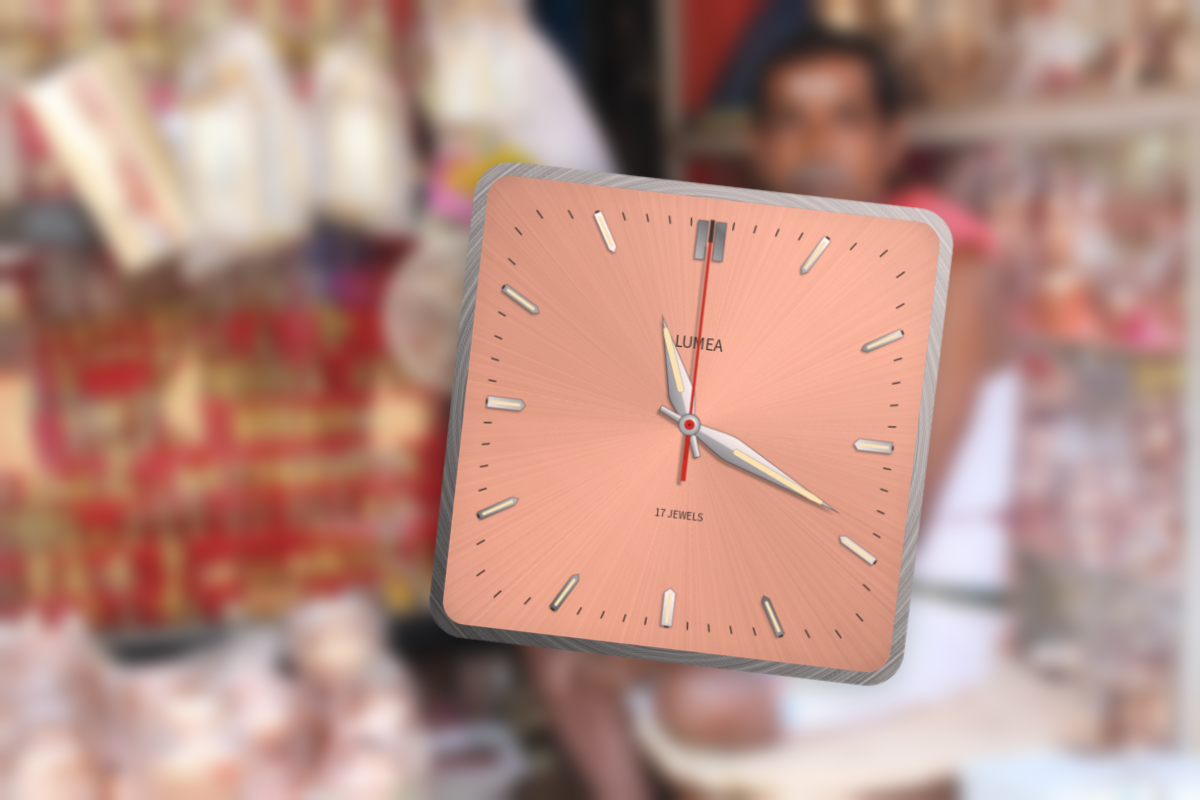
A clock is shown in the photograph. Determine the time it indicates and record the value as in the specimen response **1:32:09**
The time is **11:19:00**
